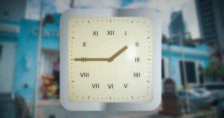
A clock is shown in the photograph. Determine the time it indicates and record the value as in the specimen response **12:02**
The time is **1:45**
